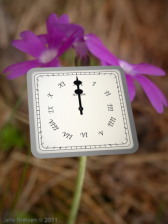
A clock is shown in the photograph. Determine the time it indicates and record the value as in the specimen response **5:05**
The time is **12:00**
